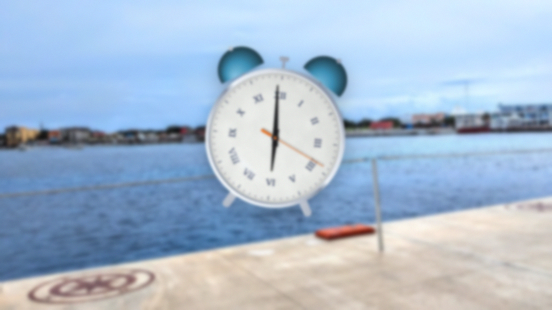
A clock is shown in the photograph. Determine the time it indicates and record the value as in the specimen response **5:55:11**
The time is **5:59:19**
